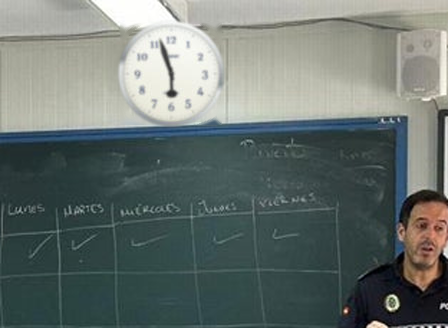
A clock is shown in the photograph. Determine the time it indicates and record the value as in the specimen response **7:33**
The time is **5:57**
